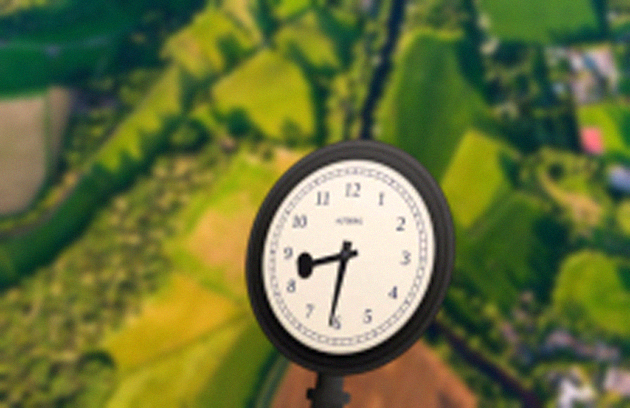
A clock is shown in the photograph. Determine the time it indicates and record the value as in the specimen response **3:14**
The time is **8:31**
